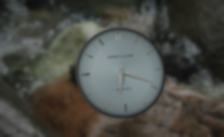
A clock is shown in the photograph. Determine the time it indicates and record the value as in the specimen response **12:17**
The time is **6:19**
